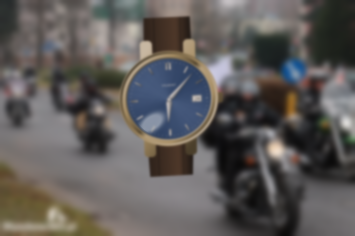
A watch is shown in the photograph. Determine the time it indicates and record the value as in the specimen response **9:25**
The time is **6:07**
